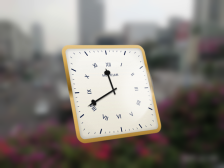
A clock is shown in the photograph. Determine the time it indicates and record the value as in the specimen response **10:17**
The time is **11:41**
